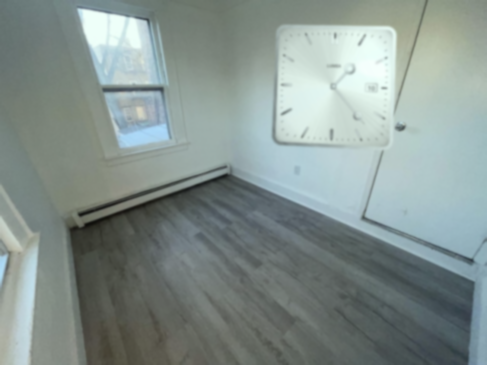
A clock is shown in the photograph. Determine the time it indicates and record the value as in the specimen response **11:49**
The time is **1:23**
